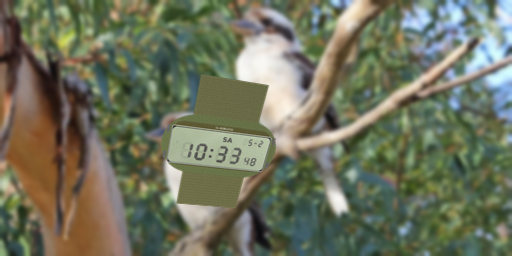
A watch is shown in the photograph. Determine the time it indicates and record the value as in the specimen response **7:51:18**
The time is **10:33:48**
